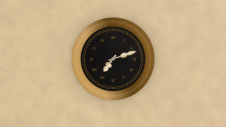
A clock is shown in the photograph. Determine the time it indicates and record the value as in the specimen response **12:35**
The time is **7:12**
